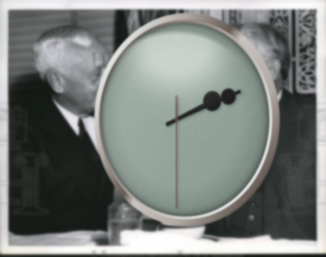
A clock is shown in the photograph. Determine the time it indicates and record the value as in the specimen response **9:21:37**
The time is **2:11:30**
